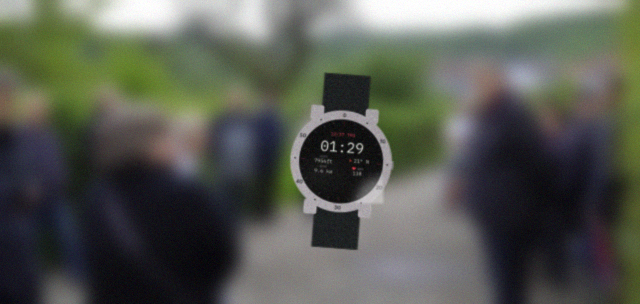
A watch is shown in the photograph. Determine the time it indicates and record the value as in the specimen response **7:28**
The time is **1:29**
